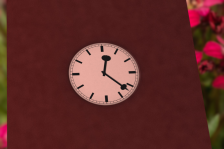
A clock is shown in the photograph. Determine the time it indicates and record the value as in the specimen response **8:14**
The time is **12:22**
